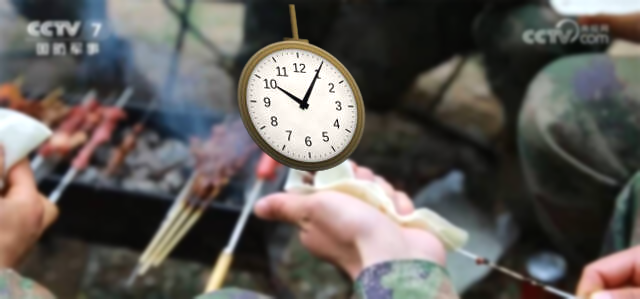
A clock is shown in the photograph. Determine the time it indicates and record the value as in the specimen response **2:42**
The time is **10:05**
